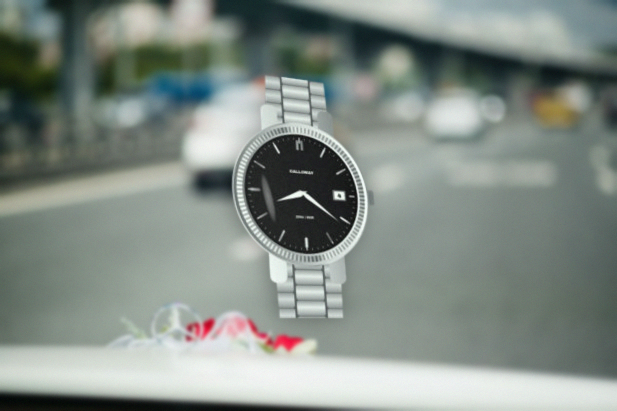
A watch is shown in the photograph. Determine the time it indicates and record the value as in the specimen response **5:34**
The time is **8:21**
